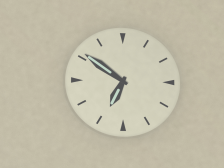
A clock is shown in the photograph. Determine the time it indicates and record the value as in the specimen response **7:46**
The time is **6:51**
